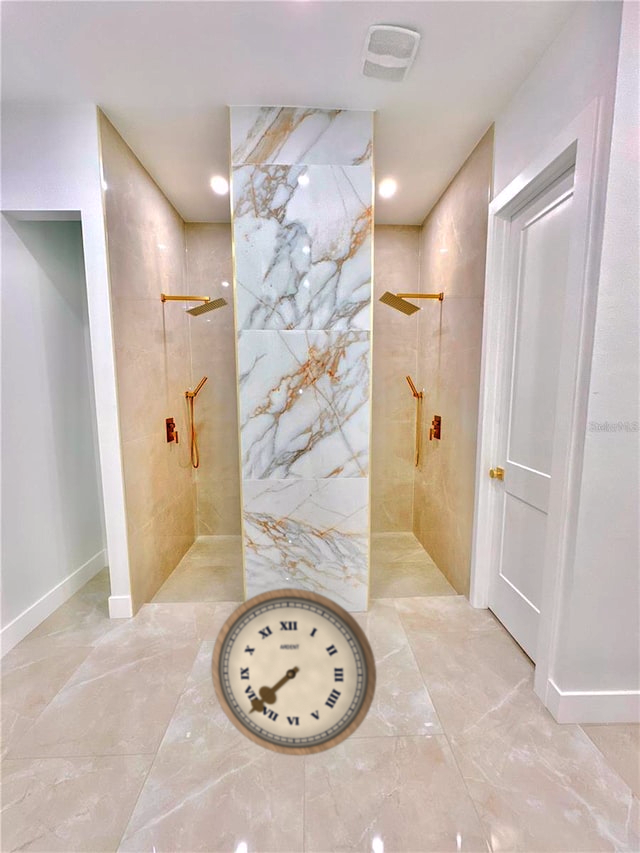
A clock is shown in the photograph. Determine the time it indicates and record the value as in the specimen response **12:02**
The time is **7:38**
